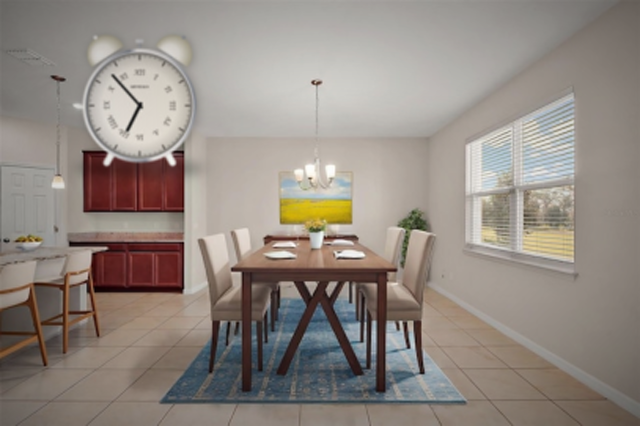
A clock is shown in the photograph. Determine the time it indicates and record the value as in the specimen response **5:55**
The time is **6:53**
